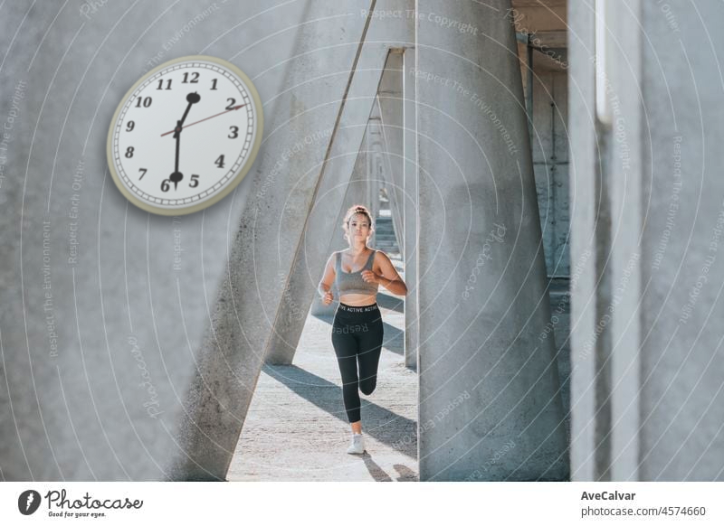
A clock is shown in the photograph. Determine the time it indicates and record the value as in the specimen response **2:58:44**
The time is **12:28:11**
